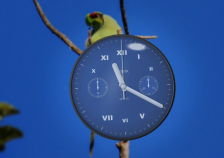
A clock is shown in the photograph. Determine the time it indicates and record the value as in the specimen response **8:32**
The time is **11:20**
